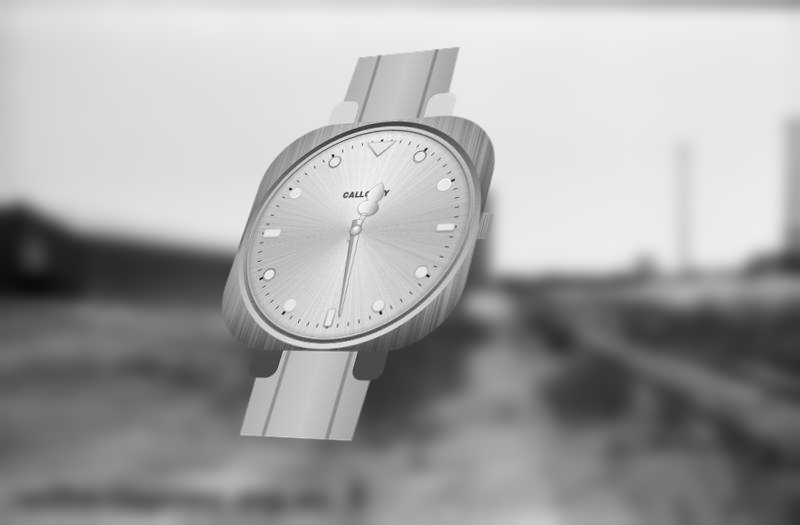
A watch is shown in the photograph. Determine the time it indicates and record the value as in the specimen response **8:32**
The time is **12:29**
